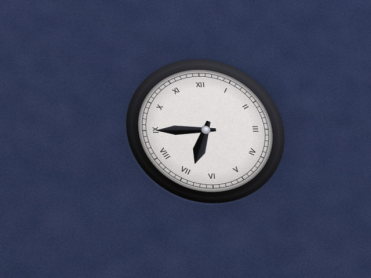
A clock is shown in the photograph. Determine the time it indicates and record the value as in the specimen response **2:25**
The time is **6:45**
